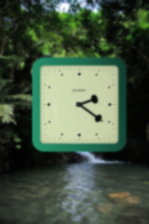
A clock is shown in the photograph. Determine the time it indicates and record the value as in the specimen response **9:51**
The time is **2:21**
